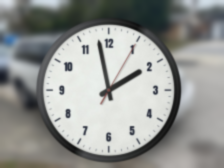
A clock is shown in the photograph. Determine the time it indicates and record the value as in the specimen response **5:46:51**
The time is **1:58:05**
